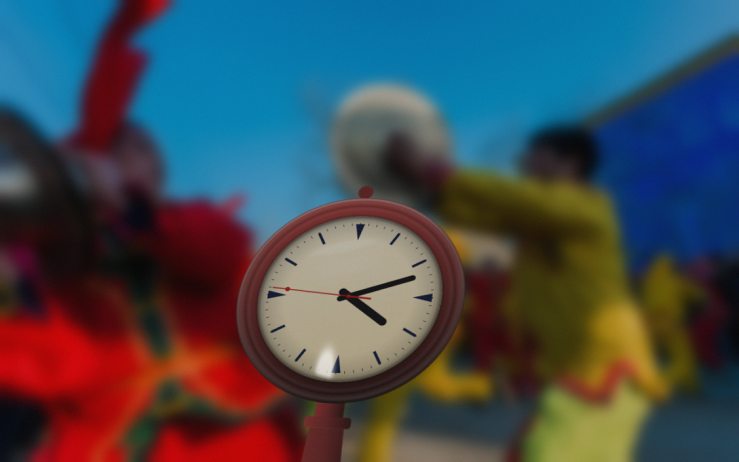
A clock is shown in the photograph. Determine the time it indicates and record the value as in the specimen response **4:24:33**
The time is **4:11:46**
